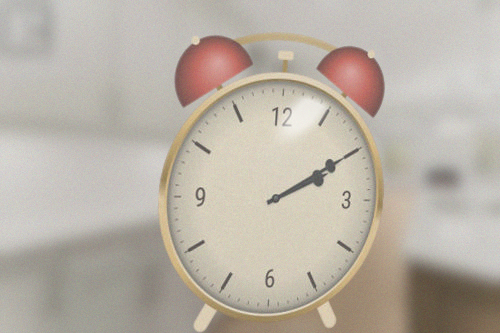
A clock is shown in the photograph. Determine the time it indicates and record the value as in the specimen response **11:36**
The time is **2:10**
